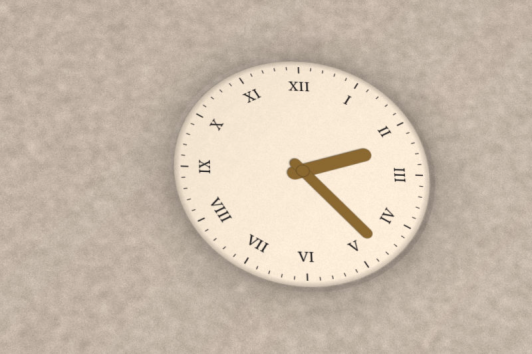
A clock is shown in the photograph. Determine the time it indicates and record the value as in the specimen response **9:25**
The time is **2:23**
